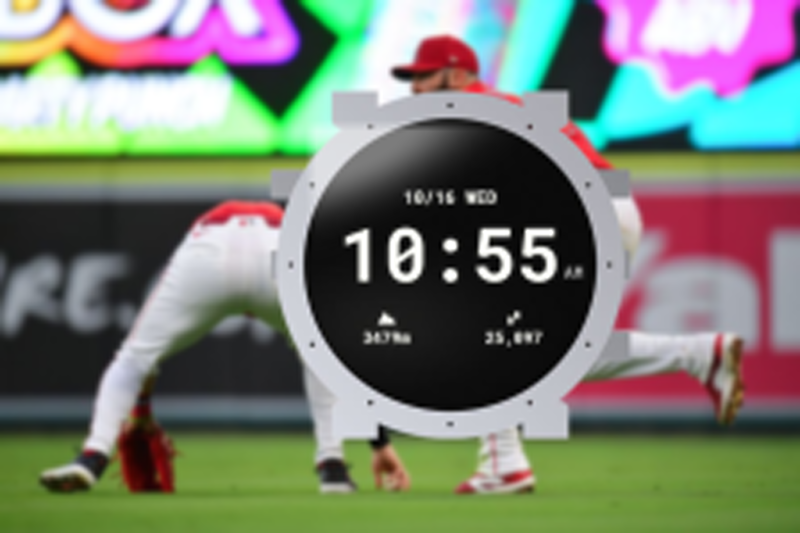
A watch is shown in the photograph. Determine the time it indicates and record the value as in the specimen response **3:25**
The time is **10:55**
